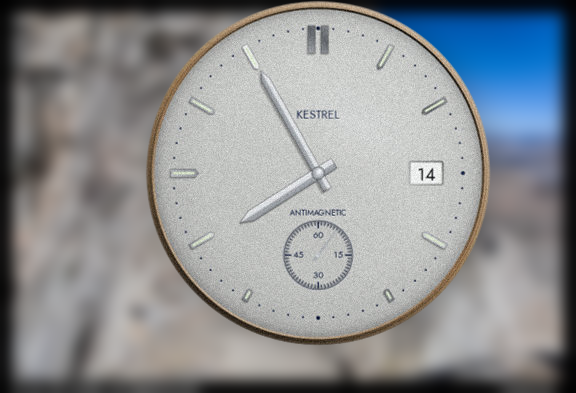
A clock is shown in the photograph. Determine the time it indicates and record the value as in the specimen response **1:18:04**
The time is **7:55:06**
